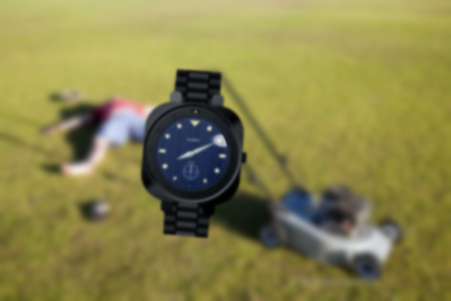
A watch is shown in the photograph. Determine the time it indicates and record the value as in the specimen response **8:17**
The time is **8:10**
